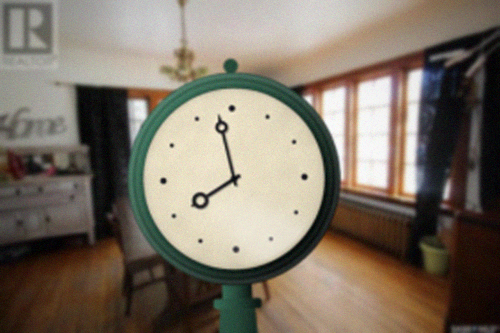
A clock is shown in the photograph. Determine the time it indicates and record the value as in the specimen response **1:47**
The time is **7:58**
